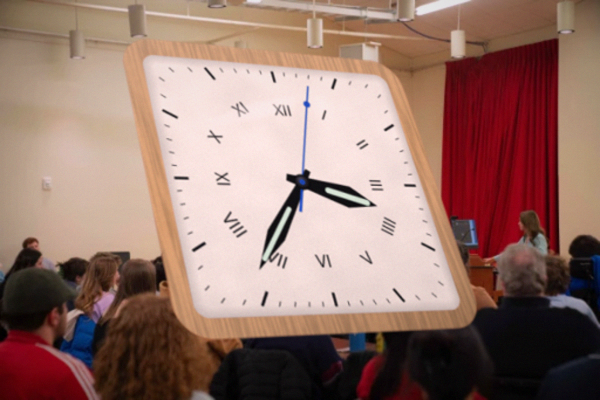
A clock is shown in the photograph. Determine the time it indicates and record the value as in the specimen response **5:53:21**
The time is **3:36:03**
